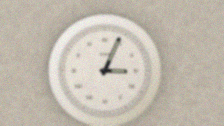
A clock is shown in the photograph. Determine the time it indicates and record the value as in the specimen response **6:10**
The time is **3:04**
